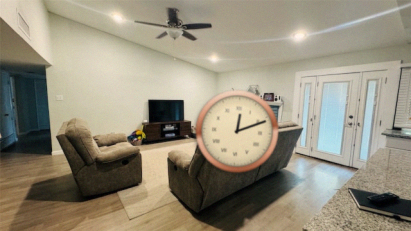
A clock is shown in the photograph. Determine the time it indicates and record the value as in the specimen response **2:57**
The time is **12:11**
